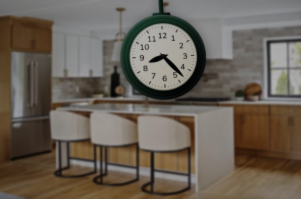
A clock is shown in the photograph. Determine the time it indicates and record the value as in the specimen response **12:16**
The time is **8:23**
